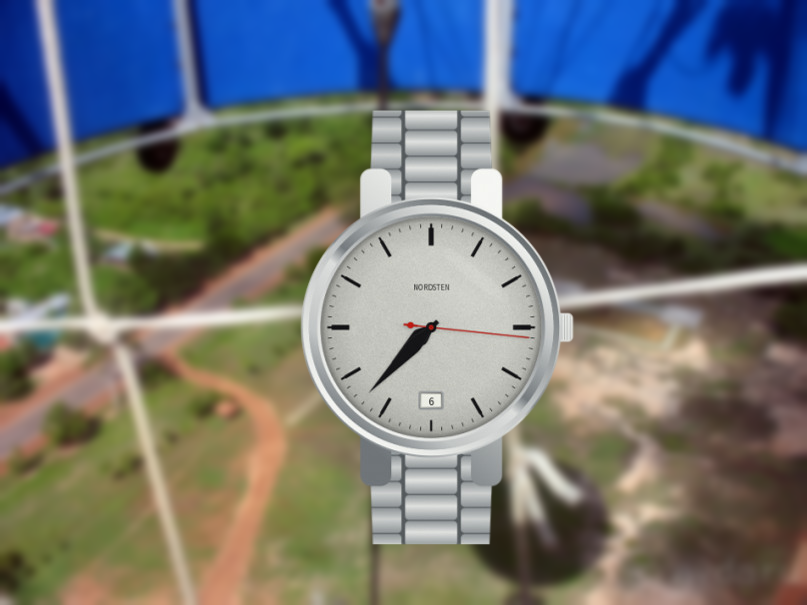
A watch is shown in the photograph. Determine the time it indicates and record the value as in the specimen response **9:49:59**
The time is **7:37:16**
